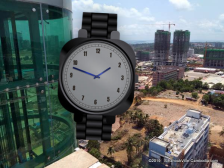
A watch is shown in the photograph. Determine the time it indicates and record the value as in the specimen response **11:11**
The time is **1:48**
